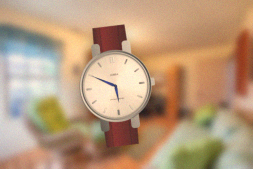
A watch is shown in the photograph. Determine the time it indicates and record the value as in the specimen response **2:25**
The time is **5:50**
